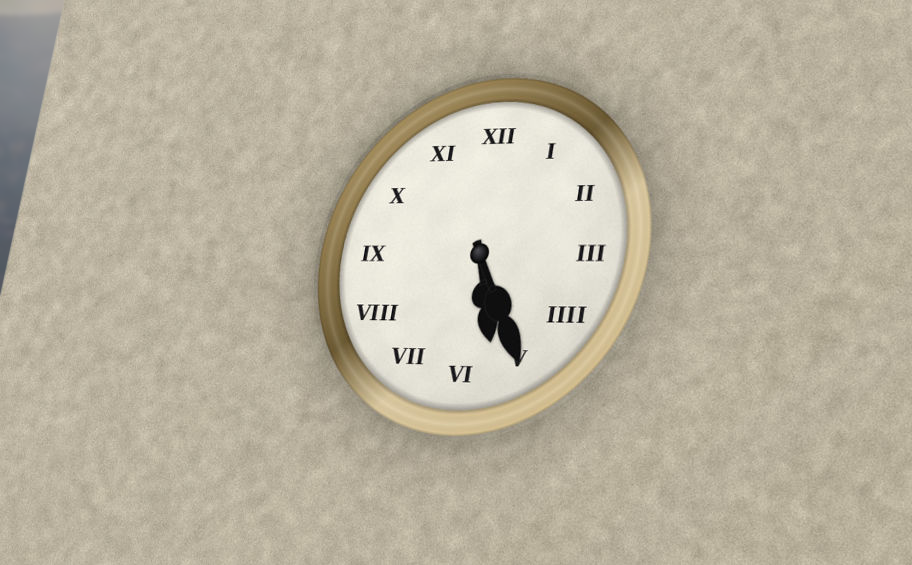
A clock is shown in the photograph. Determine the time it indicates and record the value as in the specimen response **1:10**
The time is **5:25**
